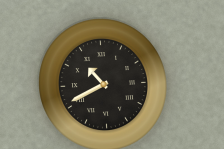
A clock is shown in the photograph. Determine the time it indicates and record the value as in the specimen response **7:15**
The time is **10:41**
